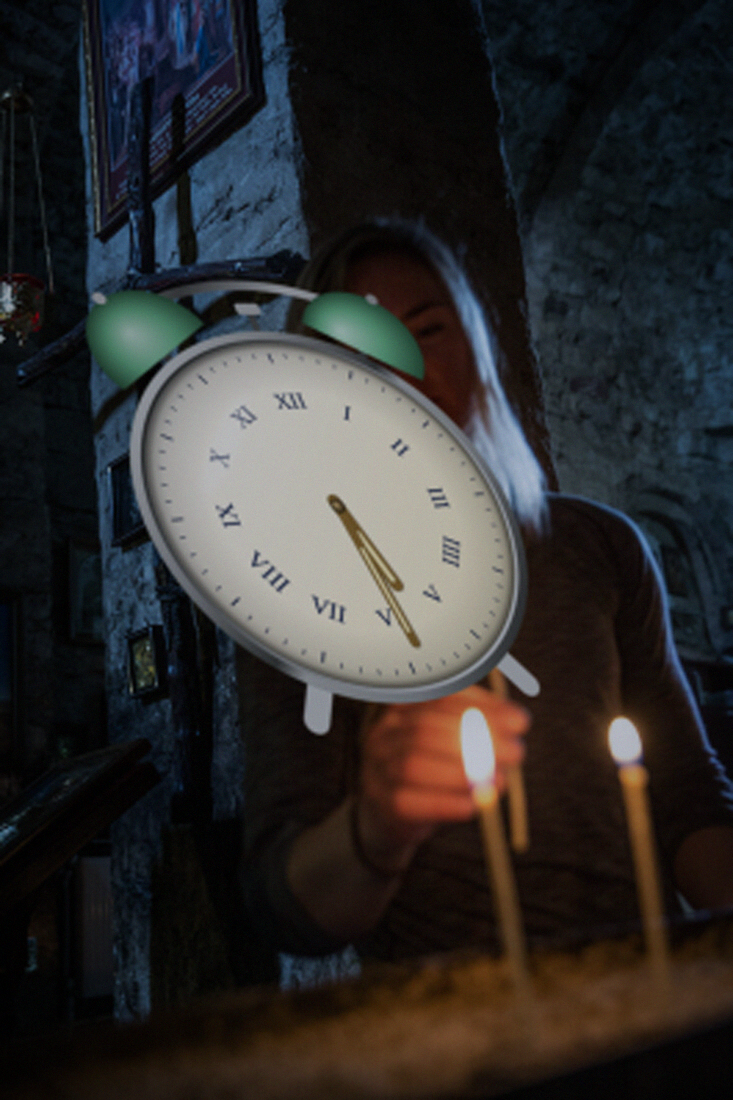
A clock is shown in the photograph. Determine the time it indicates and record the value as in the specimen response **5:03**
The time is **5:29**
